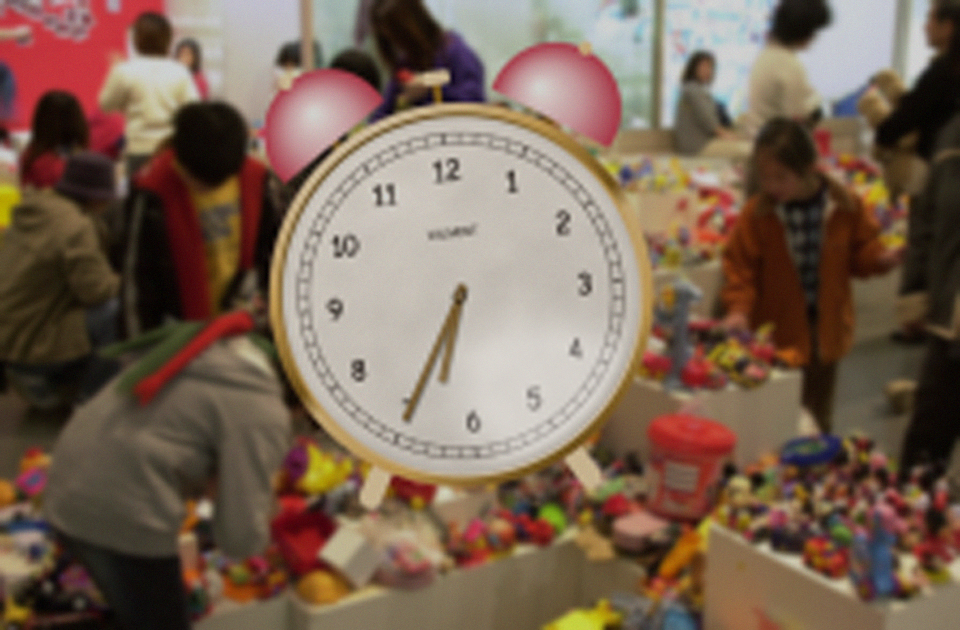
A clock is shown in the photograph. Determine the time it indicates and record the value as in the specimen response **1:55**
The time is **6:35**
